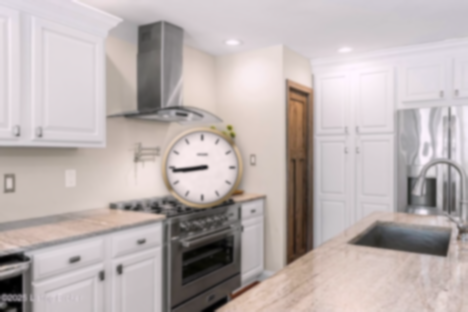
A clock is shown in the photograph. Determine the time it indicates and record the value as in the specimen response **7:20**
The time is **8:44**
